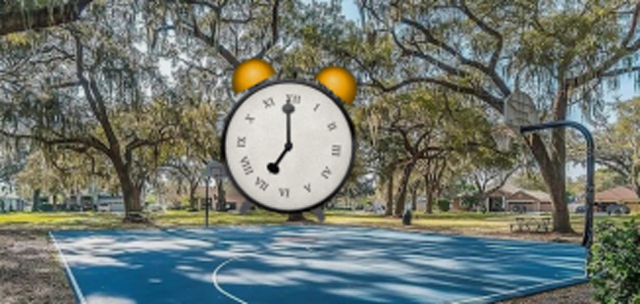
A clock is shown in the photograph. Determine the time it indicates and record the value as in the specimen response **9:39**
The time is **6:59**
